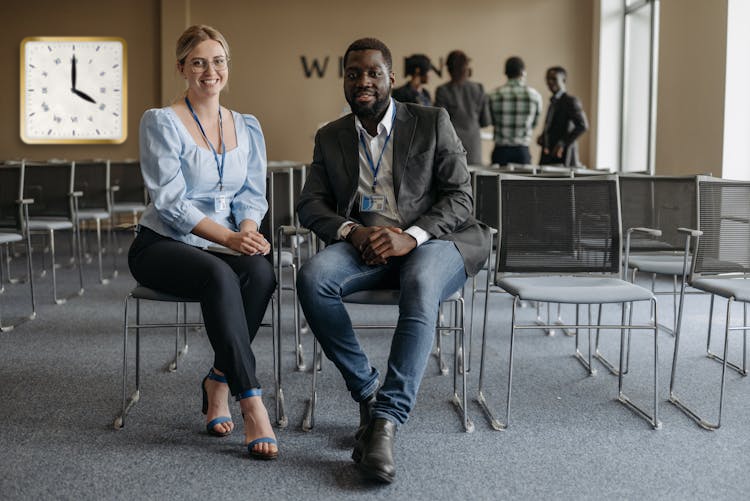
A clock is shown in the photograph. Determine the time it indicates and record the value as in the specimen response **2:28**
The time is **4:00**
